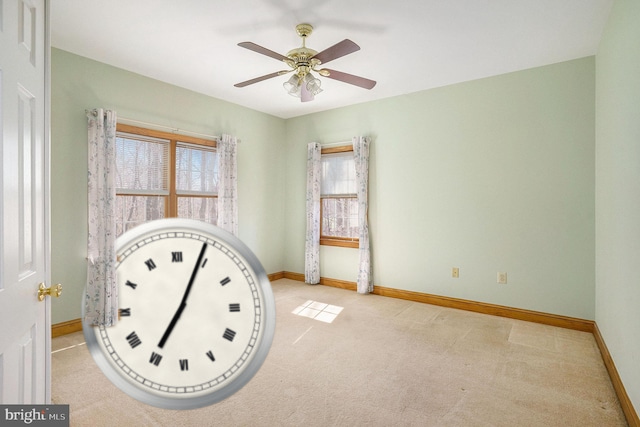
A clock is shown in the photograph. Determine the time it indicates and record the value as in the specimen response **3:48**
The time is **7:04**
